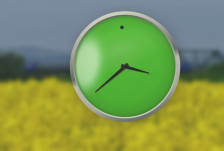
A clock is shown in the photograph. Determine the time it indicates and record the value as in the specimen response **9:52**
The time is **3:39**
